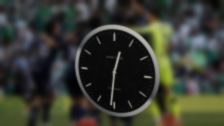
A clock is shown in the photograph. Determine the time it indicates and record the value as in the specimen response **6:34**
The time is **12:31**
